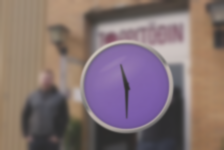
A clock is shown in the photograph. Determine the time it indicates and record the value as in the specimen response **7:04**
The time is **11:30**
